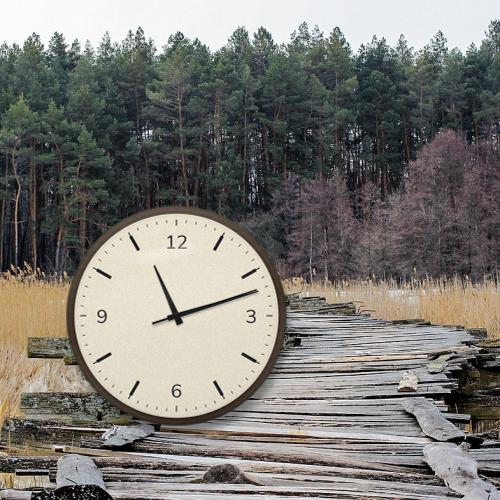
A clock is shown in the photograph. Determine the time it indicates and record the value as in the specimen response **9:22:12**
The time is **11:12:12**
